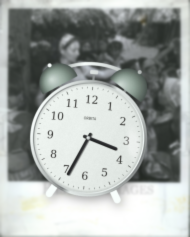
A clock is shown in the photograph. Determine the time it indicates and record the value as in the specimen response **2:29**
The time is **3:34**
